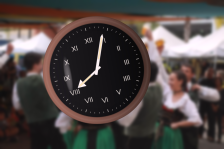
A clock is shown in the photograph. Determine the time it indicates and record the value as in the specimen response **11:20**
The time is **8:04**
